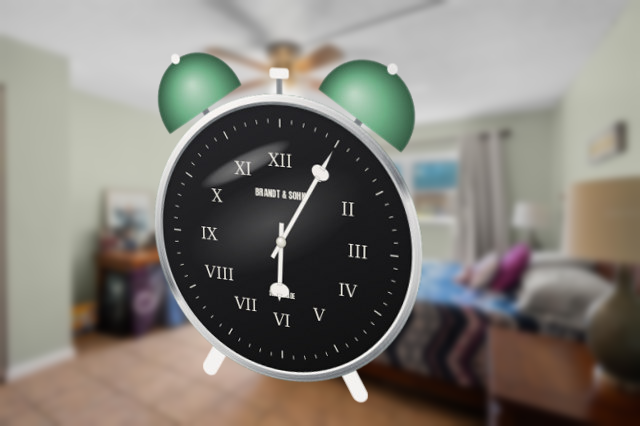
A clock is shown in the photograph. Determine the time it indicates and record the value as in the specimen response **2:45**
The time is **6:05**
